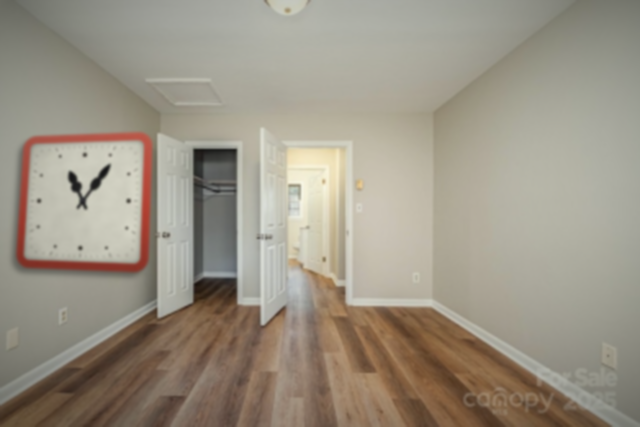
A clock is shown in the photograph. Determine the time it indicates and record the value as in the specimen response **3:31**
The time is **11:06**
